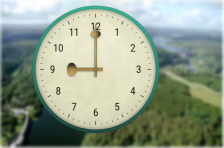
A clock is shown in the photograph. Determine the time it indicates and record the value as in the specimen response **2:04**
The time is **9:00**
